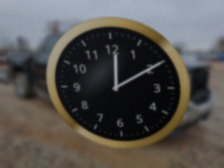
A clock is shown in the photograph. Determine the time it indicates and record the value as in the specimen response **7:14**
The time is **12:10**
